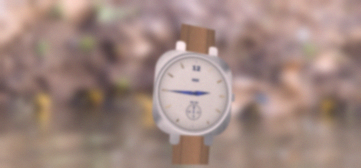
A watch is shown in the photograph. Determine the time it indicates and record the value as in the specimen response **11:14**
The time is **2:45**
